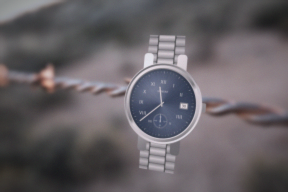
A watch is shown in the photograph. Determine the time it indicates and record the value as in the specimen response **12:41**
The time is **11:38**
